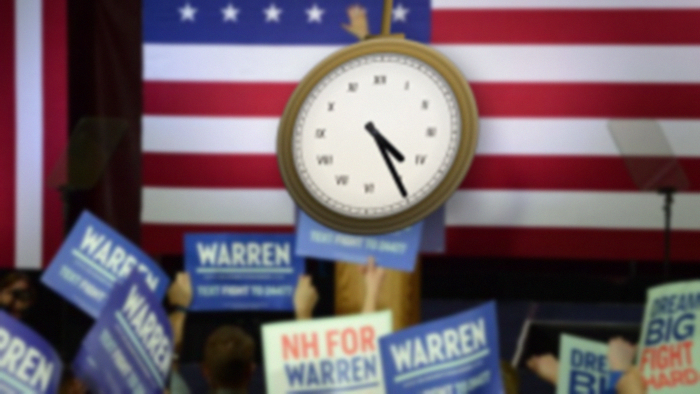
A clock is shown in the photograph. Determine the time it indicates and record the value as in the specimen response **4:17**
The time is **4:25**
